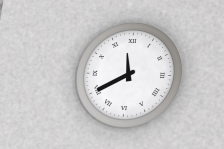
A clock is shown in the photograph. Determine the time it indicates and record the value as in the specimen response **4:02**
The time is **11:40**
